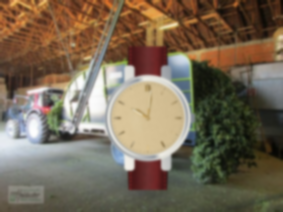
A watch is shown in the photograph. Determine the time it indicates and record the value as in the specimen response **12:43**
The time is **10:01**
